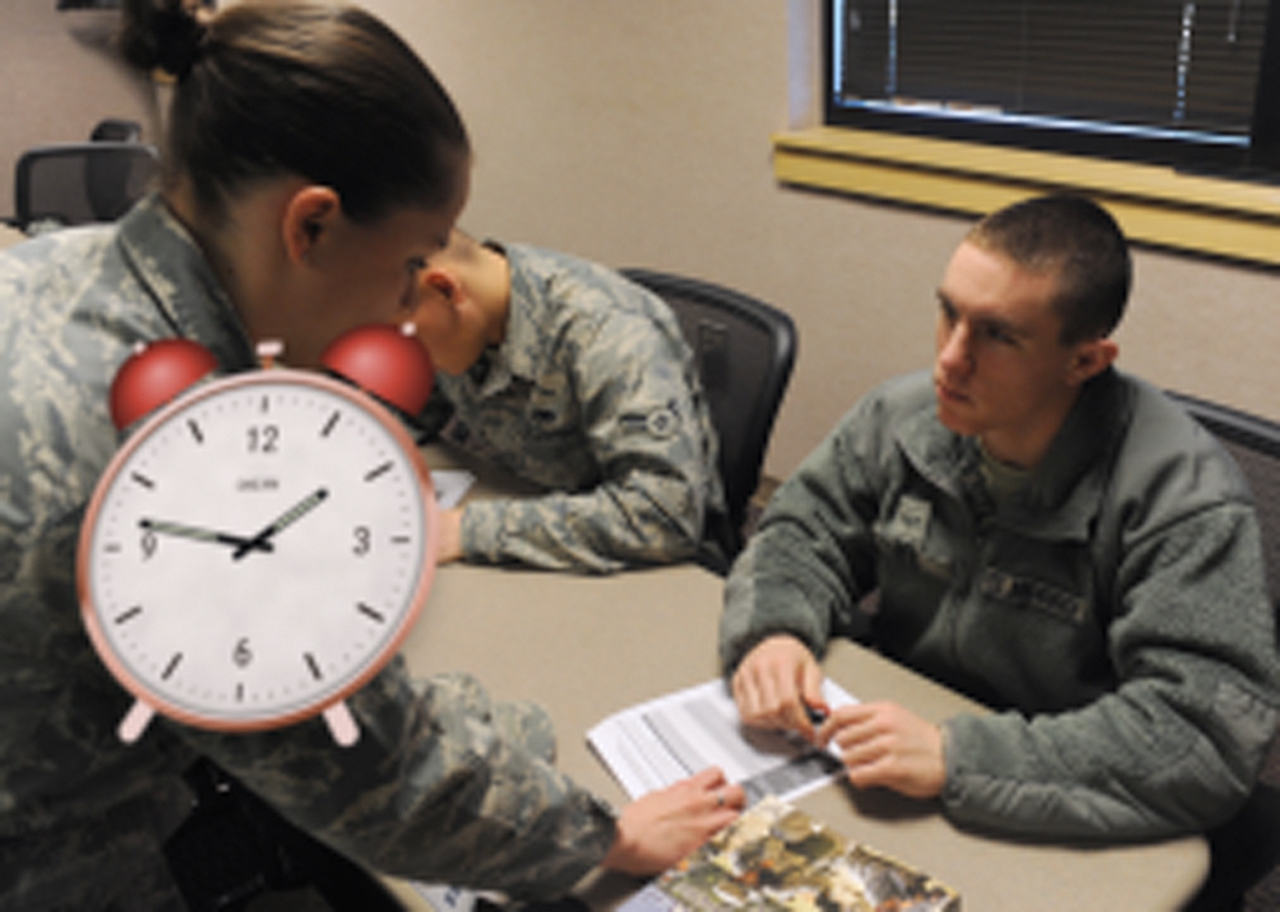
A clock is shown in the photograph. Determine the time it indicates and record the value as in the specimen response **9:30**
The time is **1:47**
